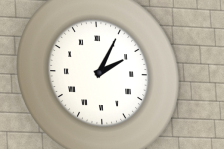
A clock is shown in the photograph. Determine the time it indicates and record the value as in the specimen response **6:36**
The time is **2:05**
